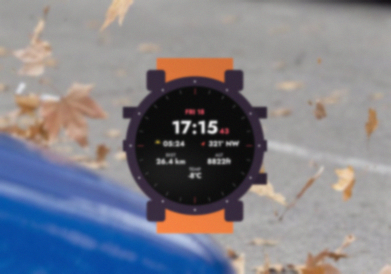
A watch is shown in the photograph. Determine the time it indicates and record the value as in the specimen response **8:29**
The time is **17:15**
